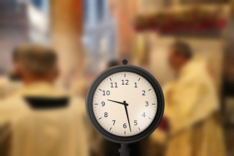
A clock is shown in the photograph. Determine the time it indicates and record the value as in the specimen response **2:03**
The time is **9:28**
